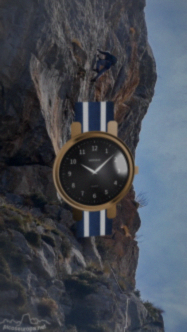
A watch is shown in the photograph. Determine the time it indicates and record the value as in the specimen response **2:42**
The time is **10:08**
